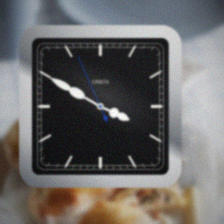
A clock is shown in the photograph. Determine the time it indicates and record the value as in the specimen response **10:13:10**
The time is **3:49:56**
